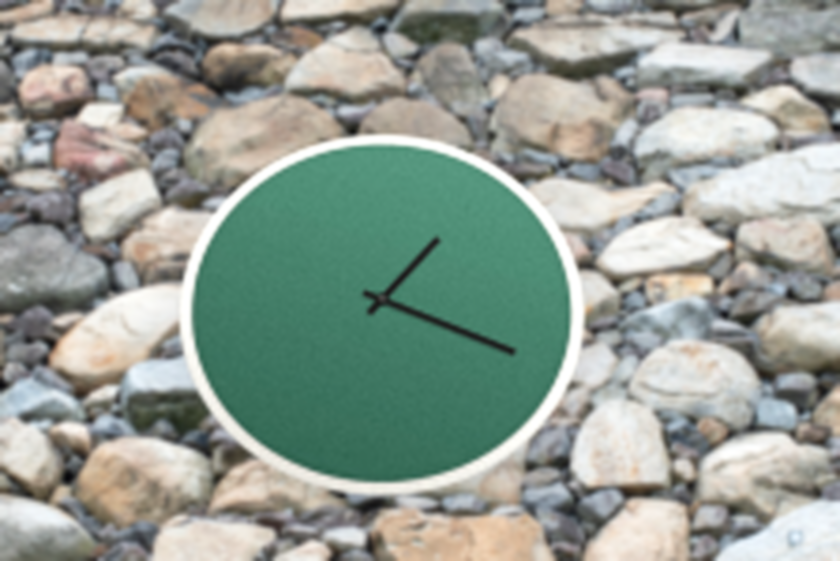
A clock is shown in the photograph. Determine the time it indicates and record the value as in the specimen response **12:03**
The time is **1:19**
